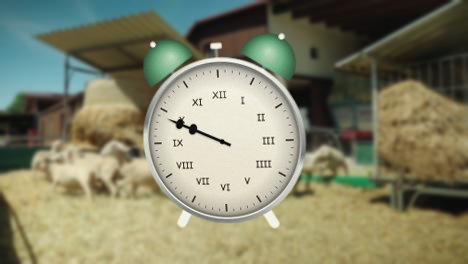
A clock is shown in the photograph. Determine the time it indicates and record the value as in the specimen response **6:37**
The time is **9:49**
